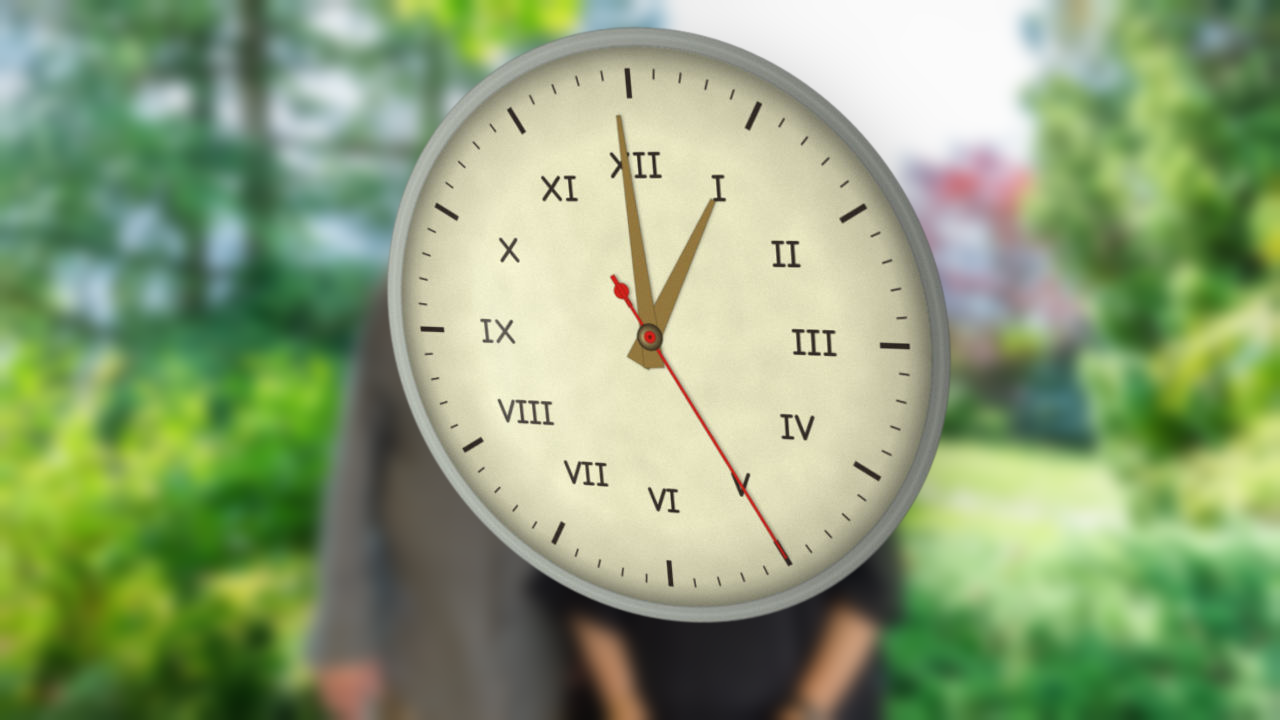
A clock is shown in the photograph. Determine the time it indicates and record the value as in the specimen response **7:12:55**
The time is **12:59:25**
